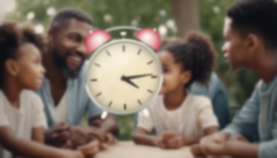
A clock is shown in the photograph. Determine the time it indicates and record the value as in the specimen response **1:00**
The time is **4:14**
